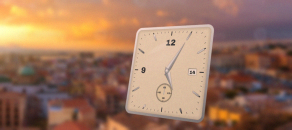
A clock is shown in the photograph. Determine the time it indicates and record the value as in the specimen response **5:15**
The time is **5:05**
